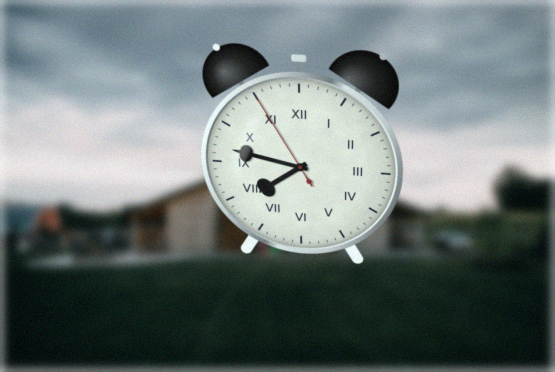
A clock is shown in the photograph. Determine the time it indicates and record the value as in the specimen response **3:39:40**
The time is **7:46:55**
